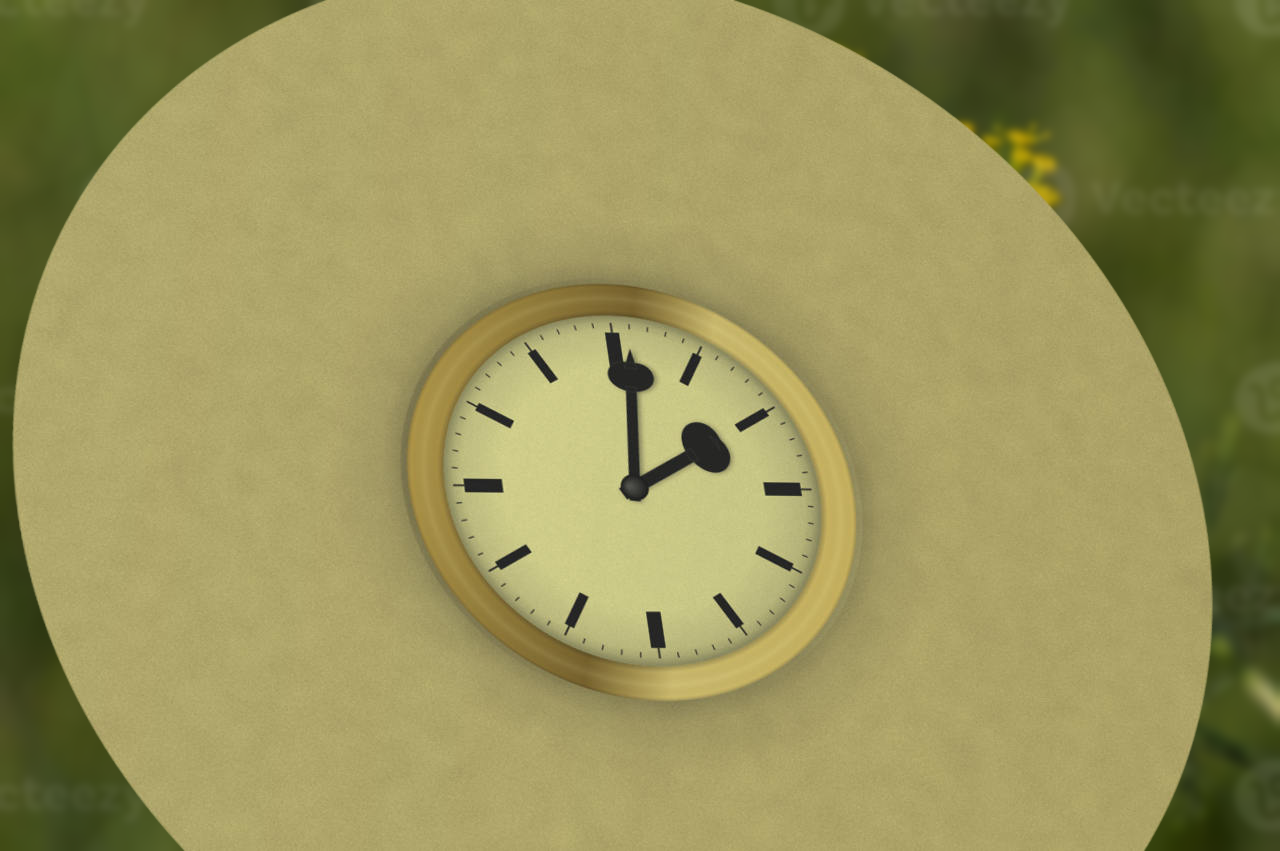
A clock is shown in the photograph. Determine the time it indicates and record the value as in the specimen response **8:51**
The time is **2:01**
